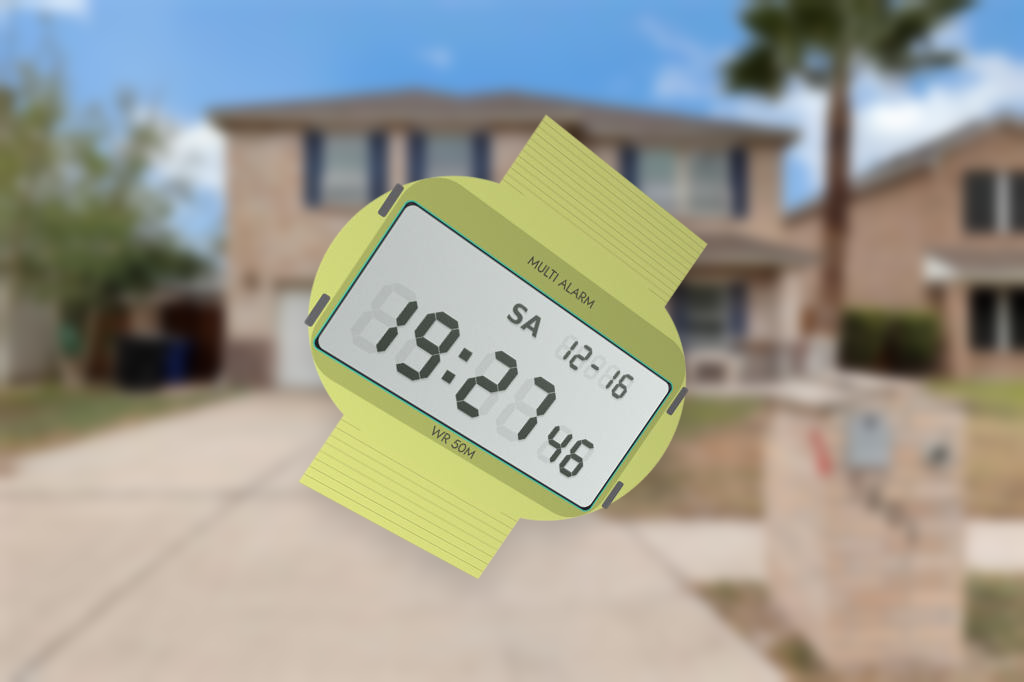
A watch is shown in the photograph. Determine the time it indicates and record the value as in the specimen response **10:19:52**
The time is **19:27:46**
